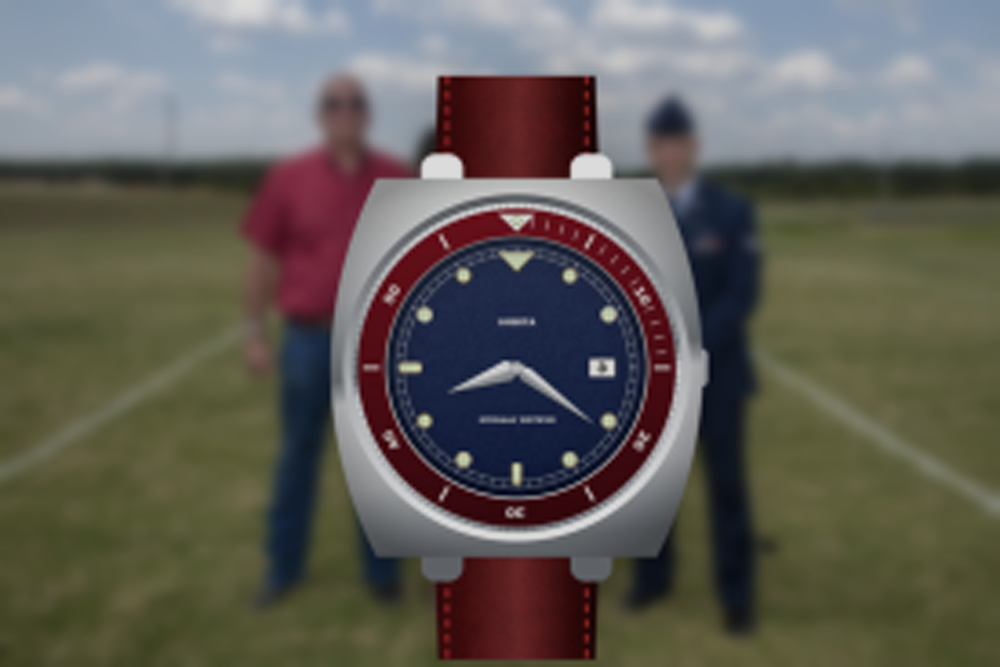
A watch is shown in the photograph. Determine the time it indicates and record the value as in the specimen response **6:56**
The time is **8:21**
